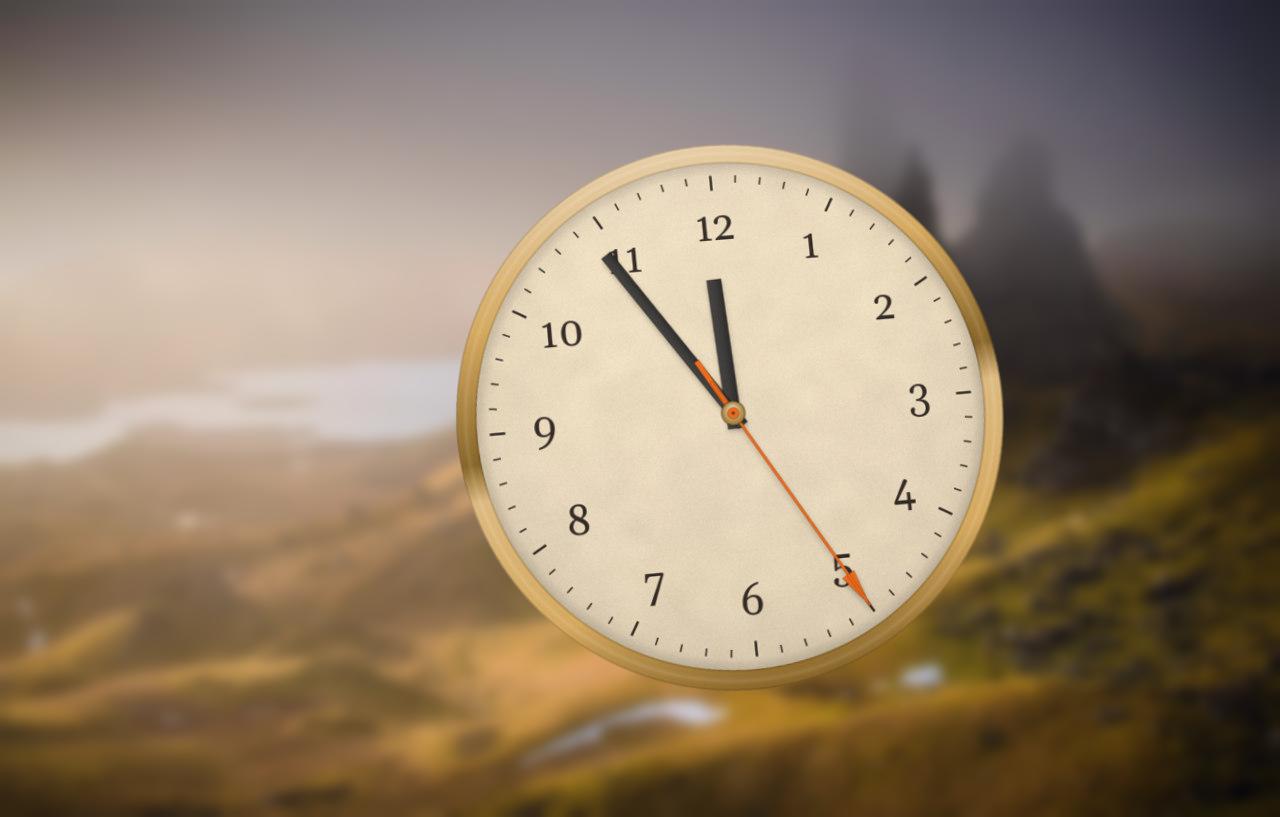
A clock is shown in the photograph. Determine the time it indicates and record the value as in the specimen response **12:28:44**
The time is **11:54:25**
